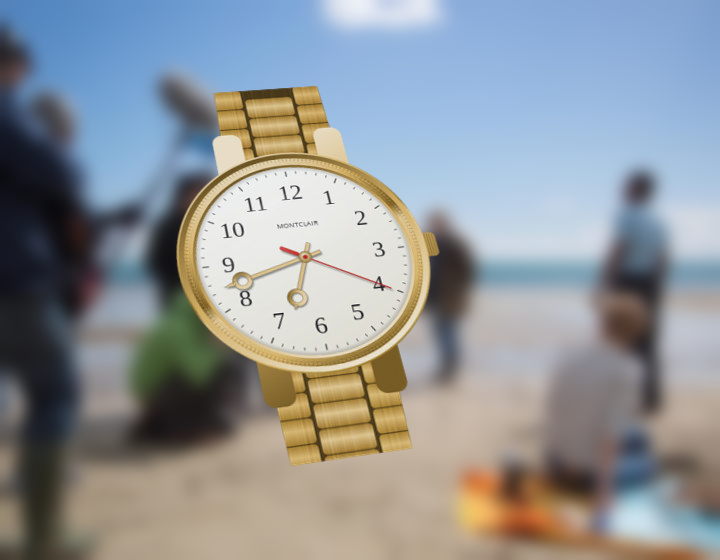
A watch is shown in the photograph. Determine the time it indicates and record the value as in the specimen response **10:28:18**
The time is **6:42:20**
